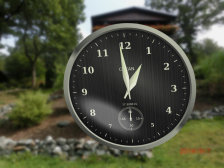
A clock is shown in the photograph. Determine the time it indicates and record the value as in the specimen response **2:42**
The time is **12:59**
